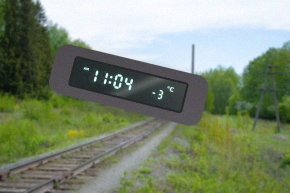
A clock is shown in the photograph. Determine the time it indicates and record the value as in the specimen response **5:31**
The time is **11:04**
